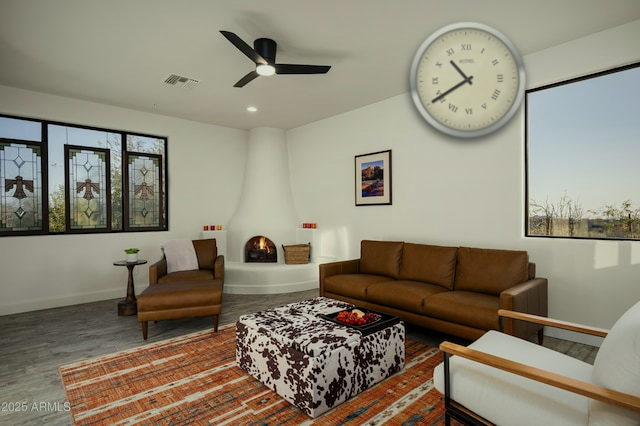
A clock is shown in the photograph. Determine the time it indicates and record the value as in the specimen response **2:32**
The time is **10:40**
